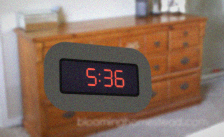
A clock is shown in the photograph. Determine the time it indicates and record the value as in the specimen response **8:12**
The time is **5:36**
